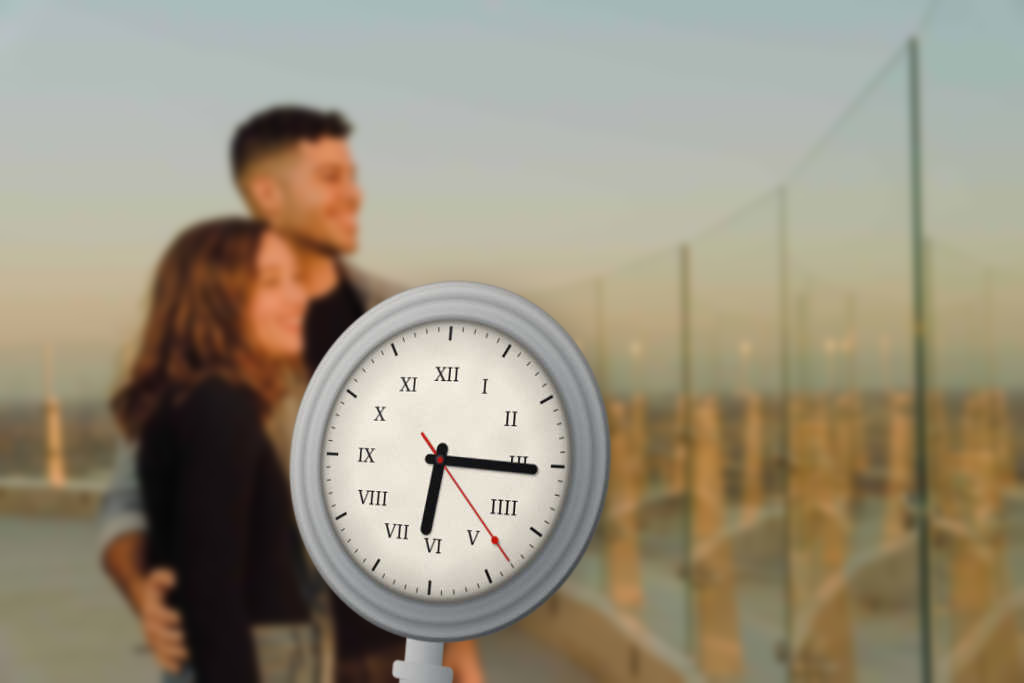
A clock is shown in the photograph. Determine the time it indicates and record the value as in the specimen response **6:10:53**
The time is **6:15:23**
